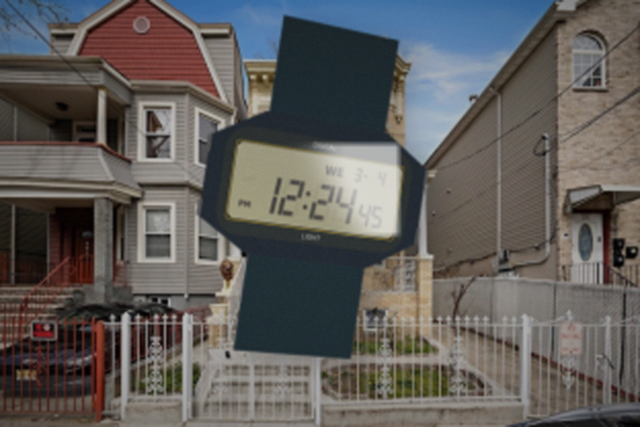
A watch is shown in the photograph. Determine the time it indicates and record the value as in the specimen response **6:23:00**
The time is **12:24:45**
